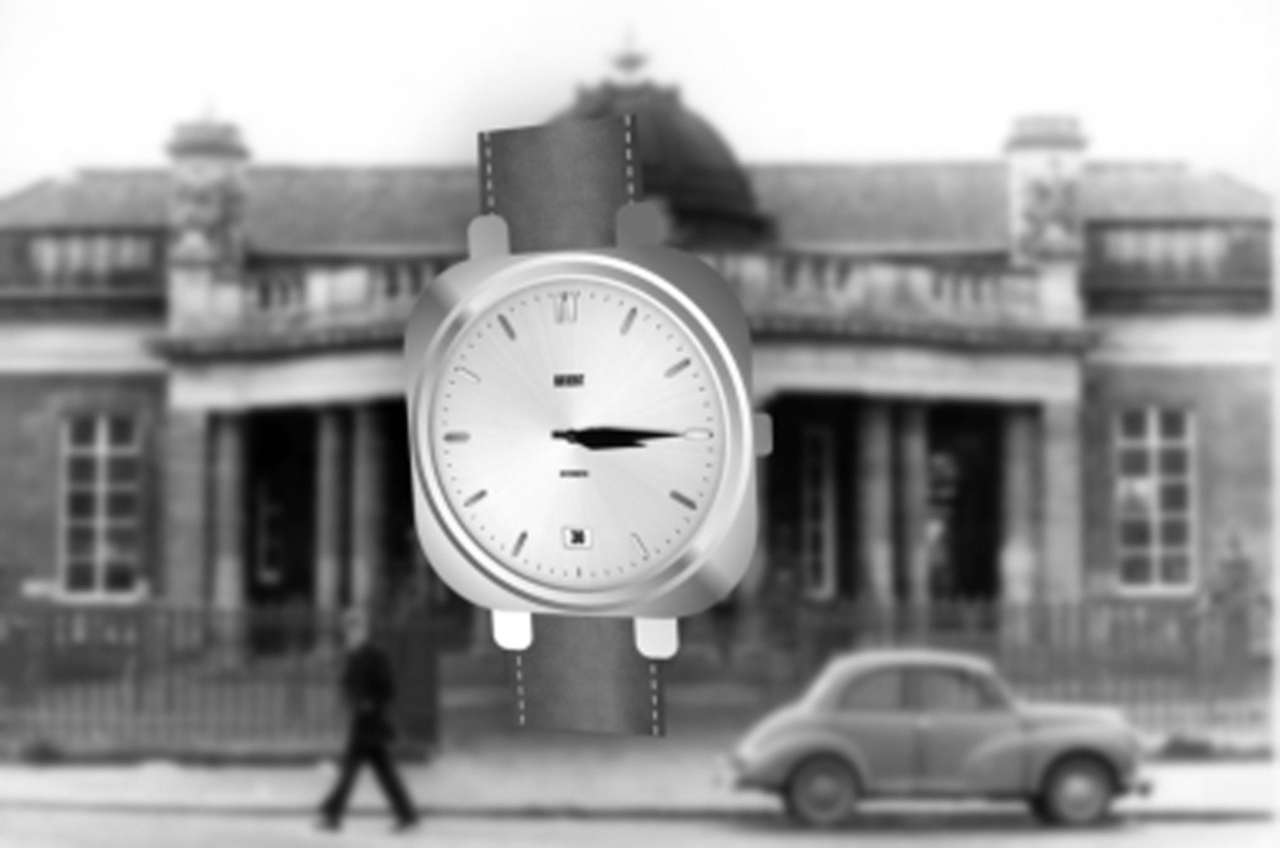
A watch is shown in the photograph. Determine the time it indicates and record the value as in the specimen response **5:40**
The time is **3:15**
